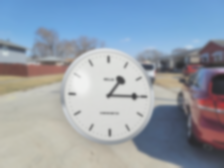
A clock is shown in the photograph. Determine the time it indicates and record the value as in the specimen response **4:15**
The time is **1:15**
